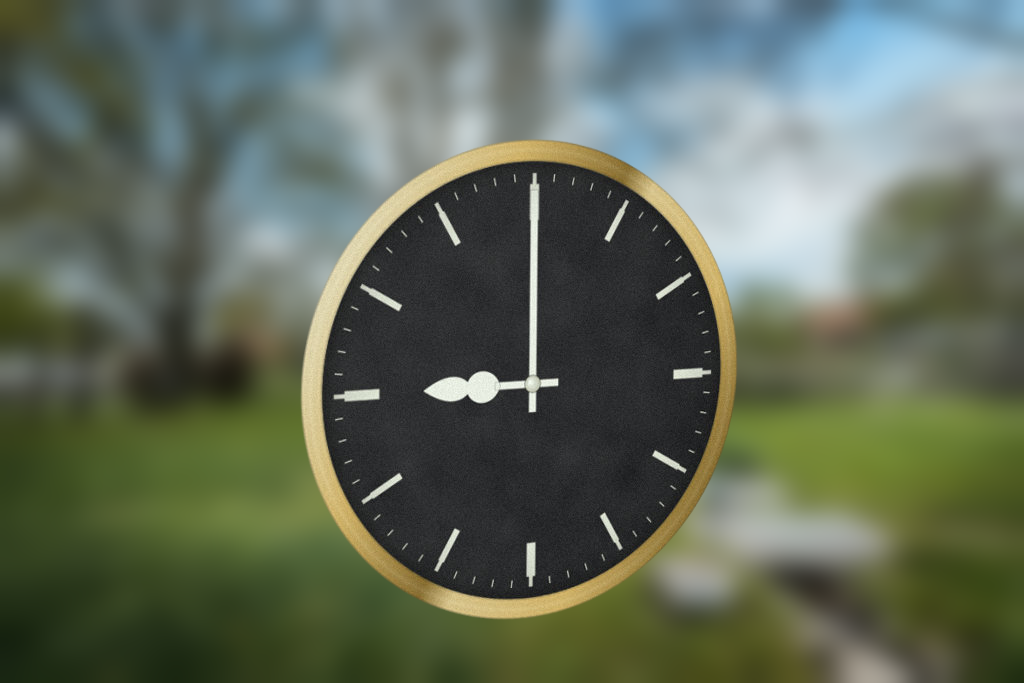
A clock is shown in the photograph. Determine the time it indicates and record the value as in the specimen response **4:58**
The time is **9:00**
